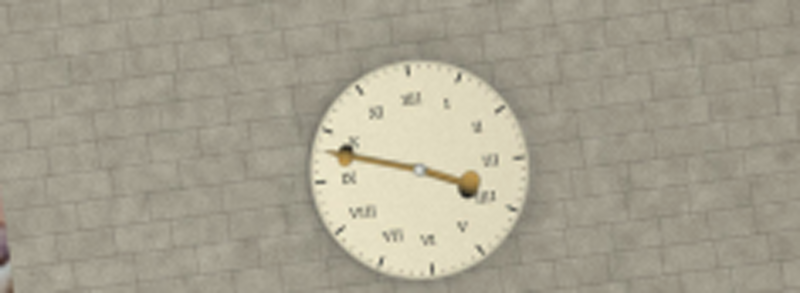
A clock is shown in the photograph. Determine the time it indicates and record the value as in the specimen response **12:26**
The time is **3:48**
